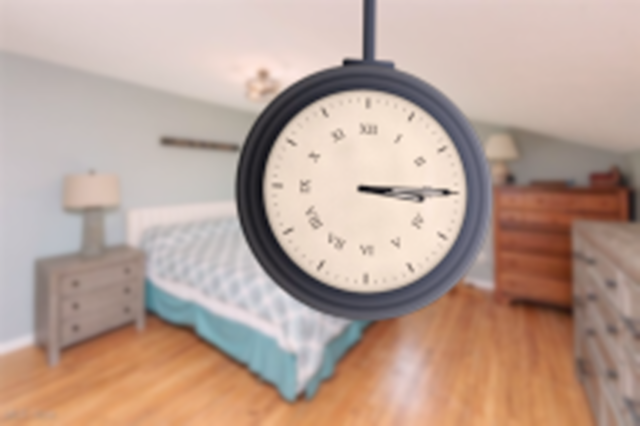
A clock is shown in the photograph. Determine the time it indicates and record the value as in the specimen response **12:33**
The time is **3:15**
